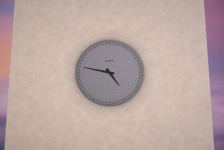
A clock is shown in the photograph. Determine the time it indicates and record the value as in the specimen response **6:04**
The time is **4:47**
